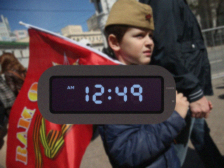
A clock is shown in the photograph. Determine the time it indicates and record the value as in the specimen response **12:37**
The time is **12:49**
